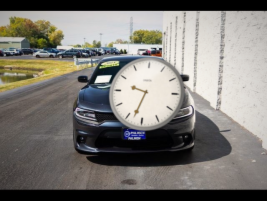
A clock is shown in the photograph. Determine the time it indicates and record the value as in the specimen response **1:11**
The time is **9:33**
